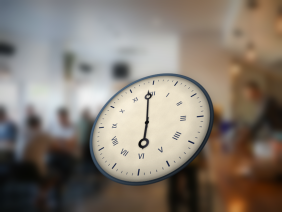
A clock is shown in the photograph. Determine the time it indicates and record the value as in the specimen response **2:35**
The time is **5:59**
